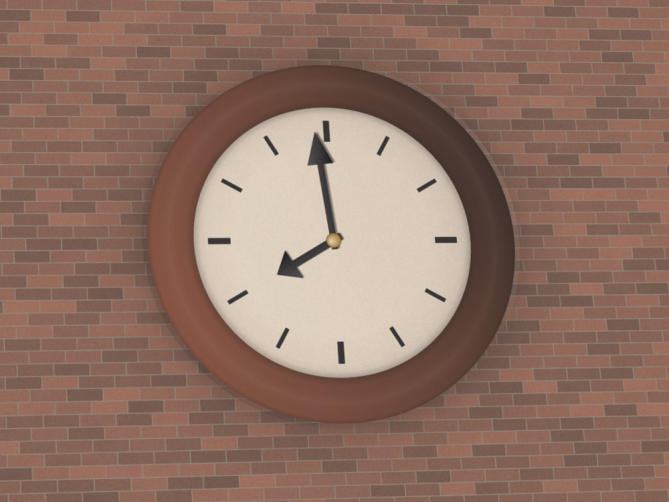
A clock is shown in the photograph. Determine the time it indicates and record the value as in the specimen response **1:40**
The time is **7:59**
